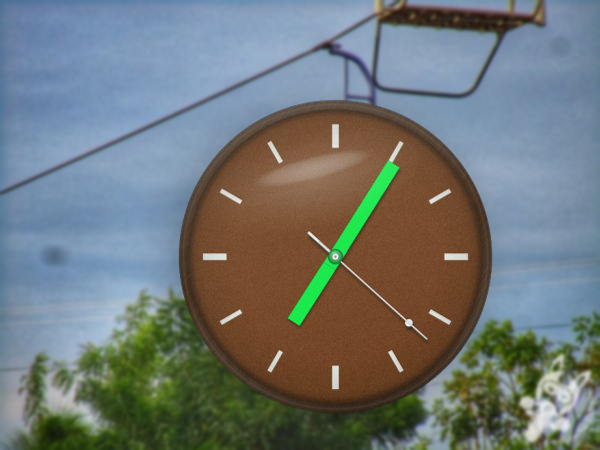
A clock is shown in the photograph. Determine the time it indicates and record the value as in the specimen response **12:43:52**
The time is **7:05:22**
